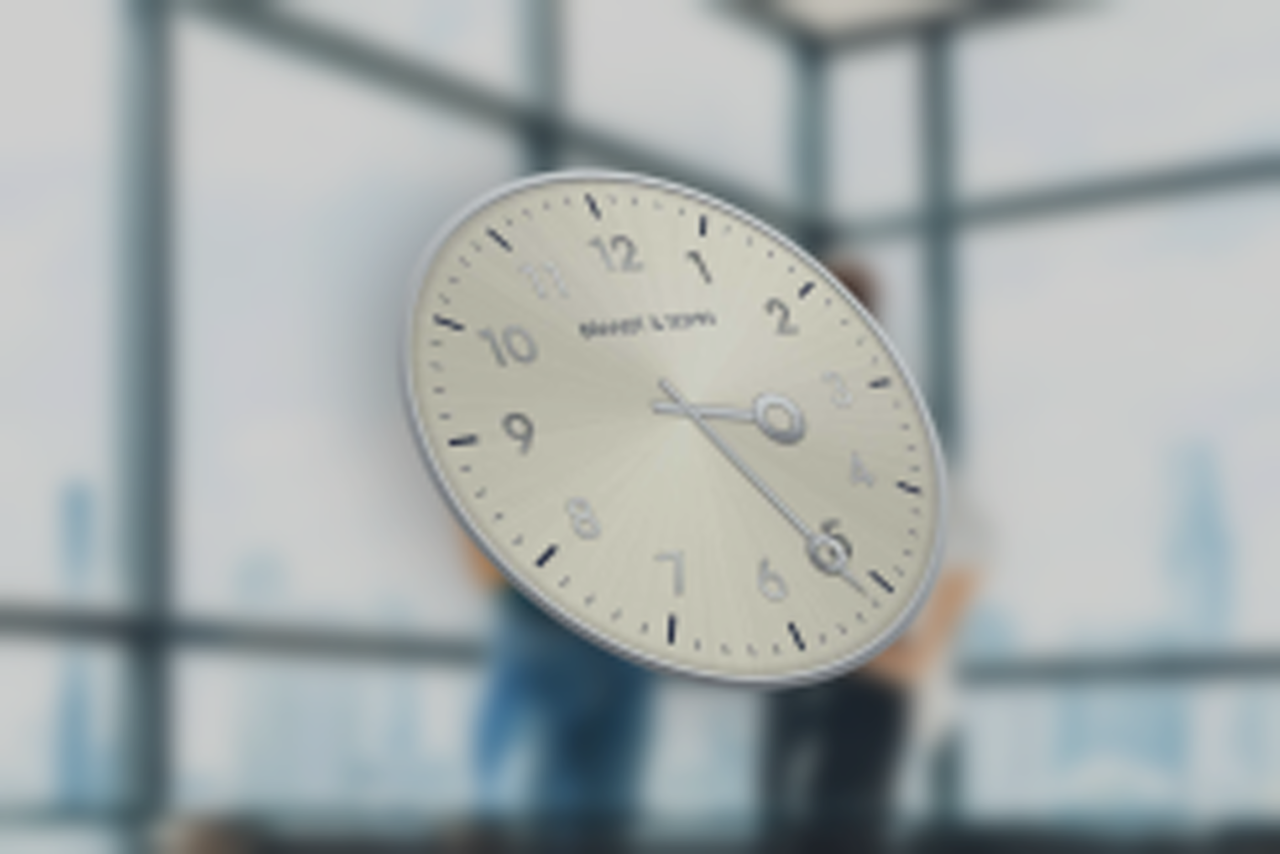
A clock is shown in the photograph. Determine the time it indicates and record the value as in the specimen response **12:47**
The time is **3:26**
